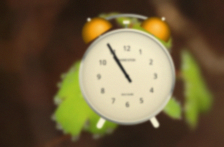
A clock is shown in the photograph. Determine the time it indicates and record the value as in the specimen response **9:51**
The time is **10:55**
